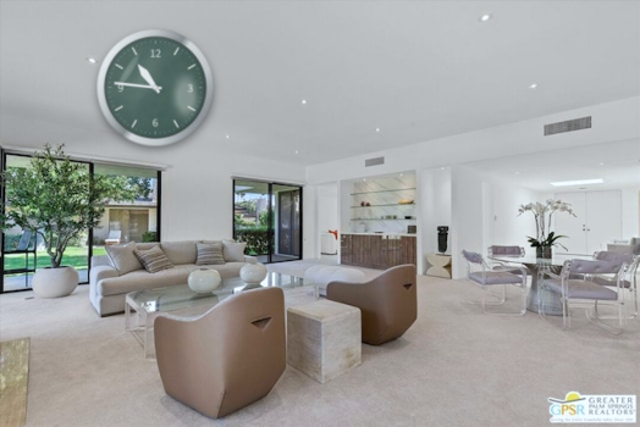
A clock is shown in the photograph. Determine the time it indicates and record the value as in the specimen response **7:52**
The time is **10:46**
